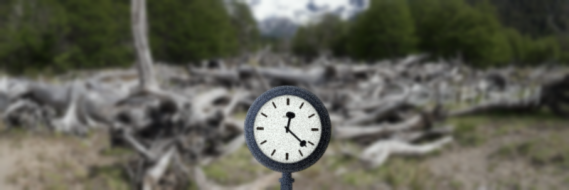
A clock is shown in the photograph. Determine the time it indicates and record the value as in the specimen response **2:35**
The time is **12:22**
